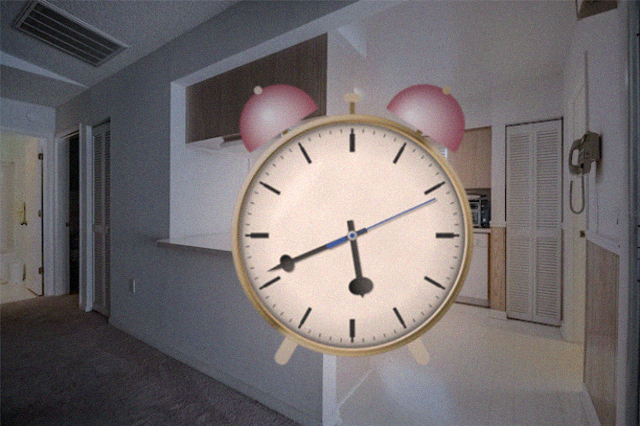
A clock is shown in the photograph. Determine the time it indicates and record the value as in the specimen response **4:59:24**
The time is **5:41:11**
